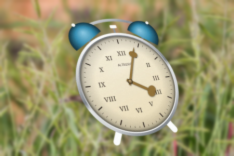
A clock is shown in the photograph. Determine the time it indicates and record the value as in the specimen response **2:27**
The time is **4:04**
